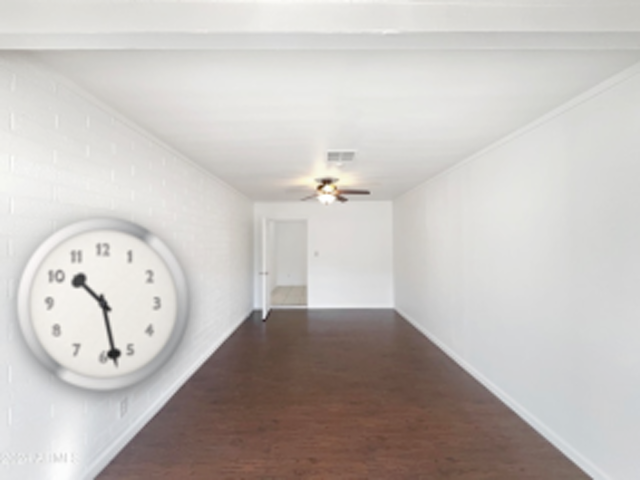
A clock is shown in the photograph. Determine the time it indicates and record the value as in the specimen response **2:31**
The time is **10:28**
